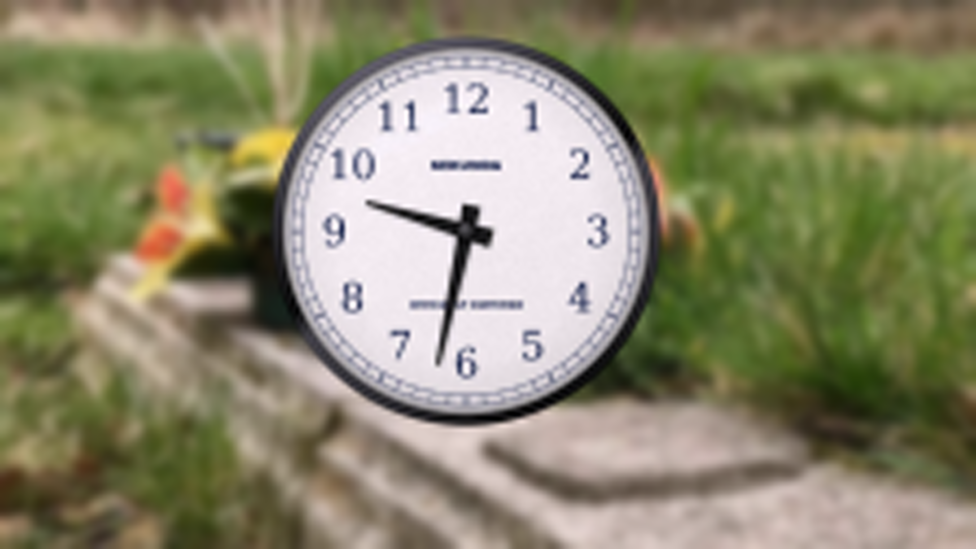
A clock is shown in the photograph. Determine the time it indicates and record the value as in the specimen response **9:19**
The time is **9:32**
